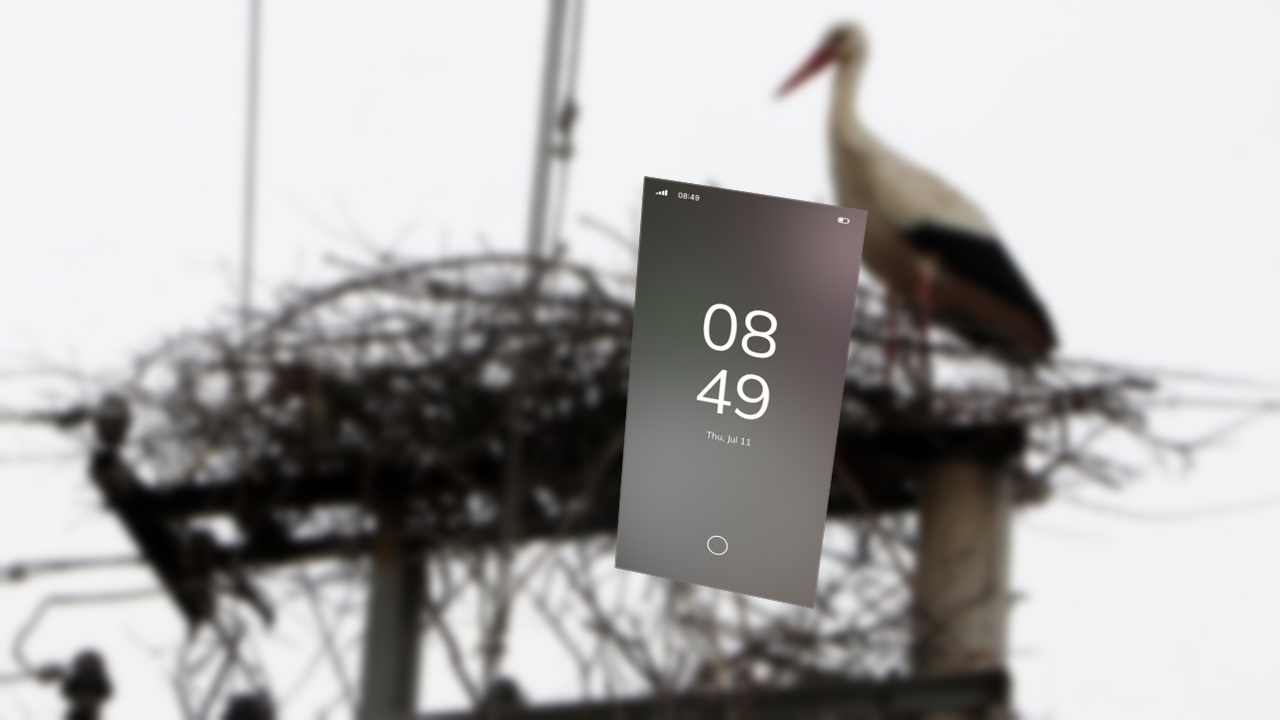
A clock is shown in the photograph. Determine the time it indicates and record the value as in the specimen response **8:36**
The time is **8:49**
